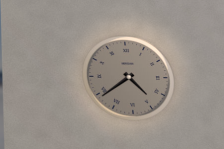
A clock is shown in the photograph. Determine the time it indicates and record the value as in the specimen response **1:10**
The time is **4:39**
